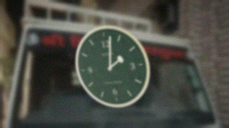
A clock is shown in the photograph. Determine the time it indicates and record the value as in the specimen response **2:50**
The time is **2:02**
